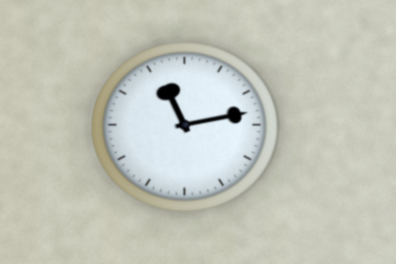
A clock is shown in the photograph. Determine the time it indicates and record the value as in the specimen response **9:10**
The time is **11:13**
